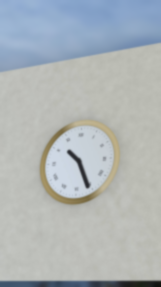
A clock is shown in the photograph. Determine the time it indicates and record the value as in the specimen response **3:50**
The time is **10:26**
